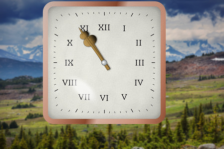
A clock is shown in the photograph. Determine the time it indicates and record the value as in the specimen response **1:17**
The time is **10:54**
